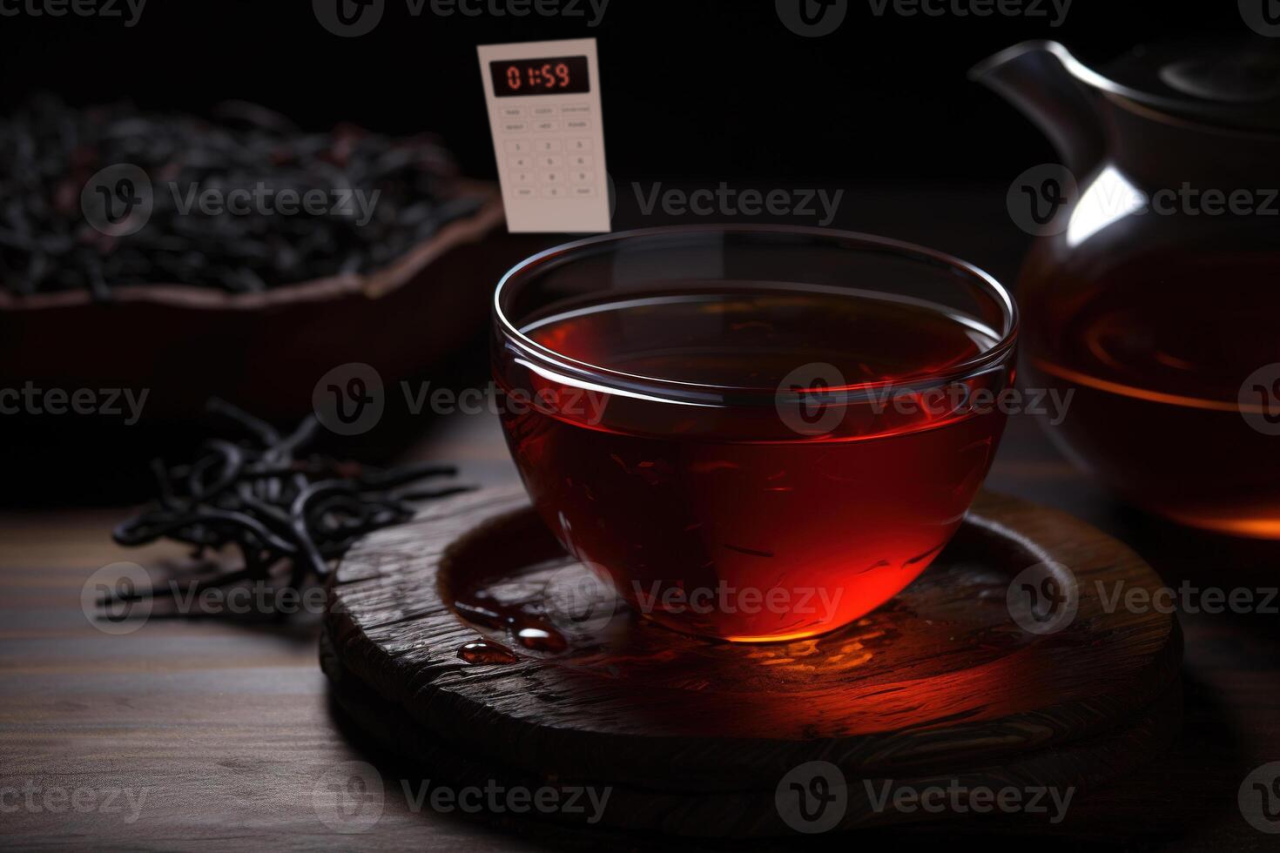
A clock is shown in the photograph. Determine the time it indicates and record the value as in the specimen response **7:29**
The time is **1:59**
